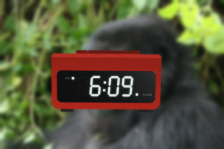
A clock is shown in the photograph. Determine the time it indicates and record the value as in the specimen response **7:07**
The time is **6:09**
